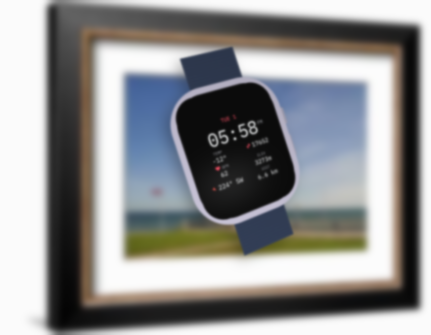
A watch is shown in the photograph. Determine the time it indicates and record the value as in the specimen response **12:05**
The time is **5:58**
